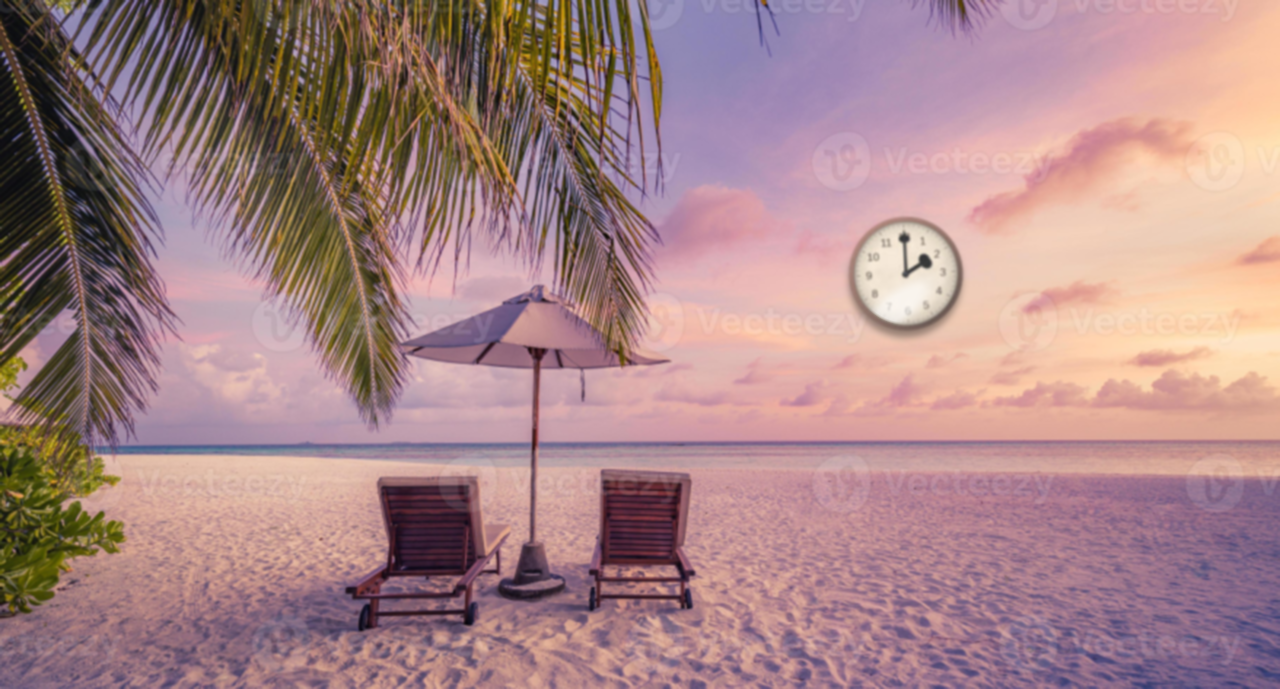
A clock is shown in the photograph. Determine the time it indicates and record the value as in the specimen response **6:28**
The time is **2:00**
